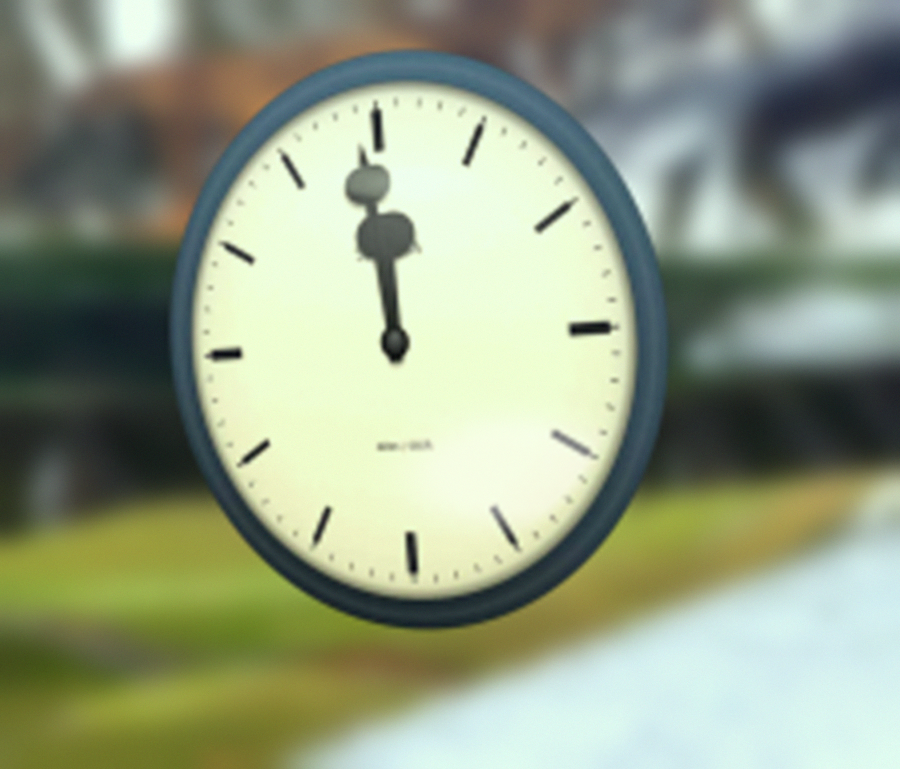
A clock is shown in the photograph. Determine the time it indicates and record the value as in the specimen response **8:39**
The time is **11:59**
